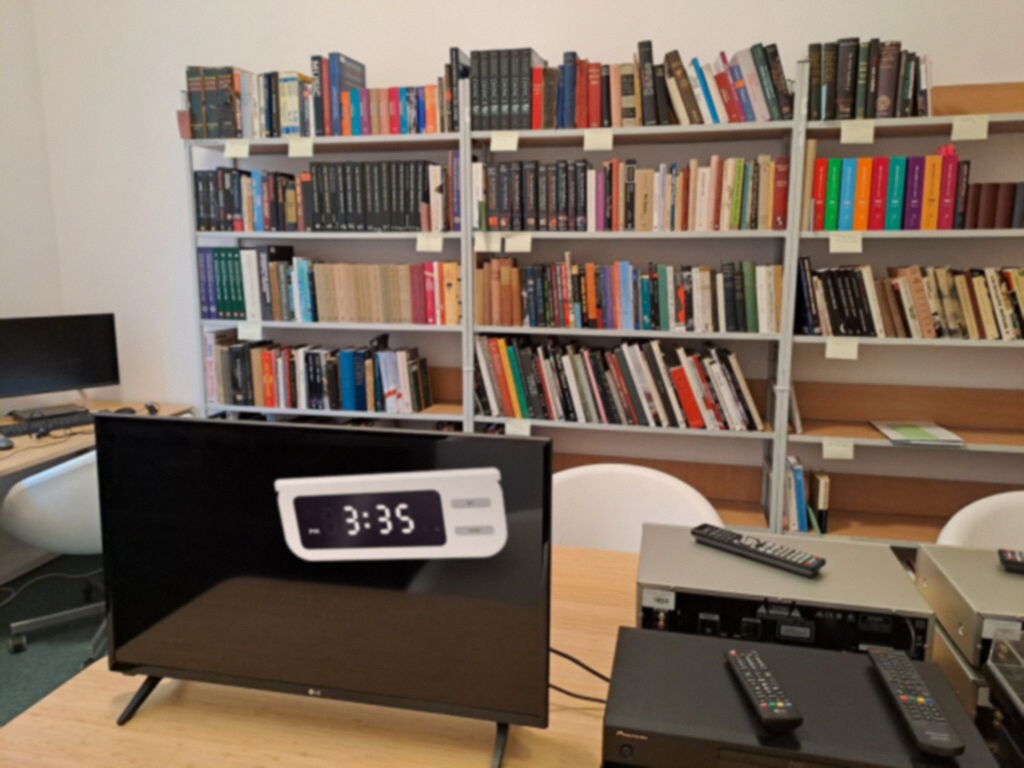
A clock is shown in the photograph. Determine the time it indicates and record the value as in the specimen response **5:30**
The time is **3:35**
